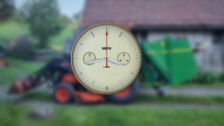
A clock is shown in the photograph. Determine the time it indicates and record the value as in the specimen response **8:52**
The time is **3:43**
